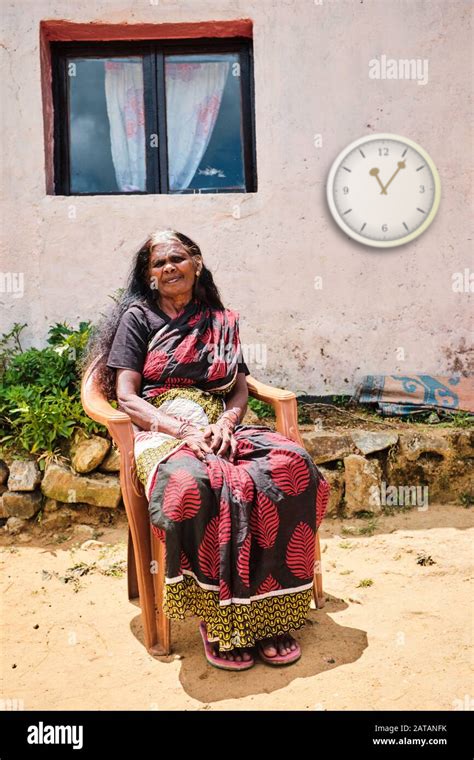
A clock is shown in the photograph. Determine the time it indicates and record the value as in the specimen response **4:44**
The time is **11:06**
